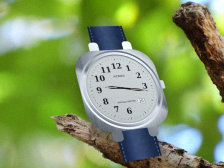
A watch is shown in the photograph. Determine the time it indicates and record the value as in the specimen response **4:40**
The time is **9:17**
